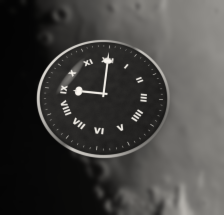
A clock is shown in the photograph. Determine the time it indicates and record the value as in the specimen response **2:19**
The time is **9:00**
